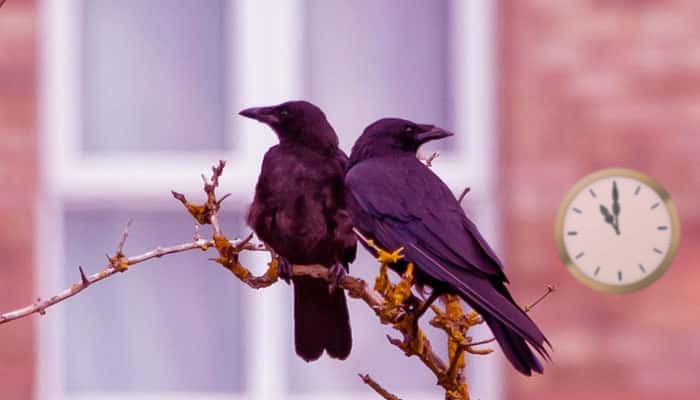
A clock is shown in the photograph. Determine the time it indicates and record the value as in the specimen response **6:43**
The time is **11:00**
